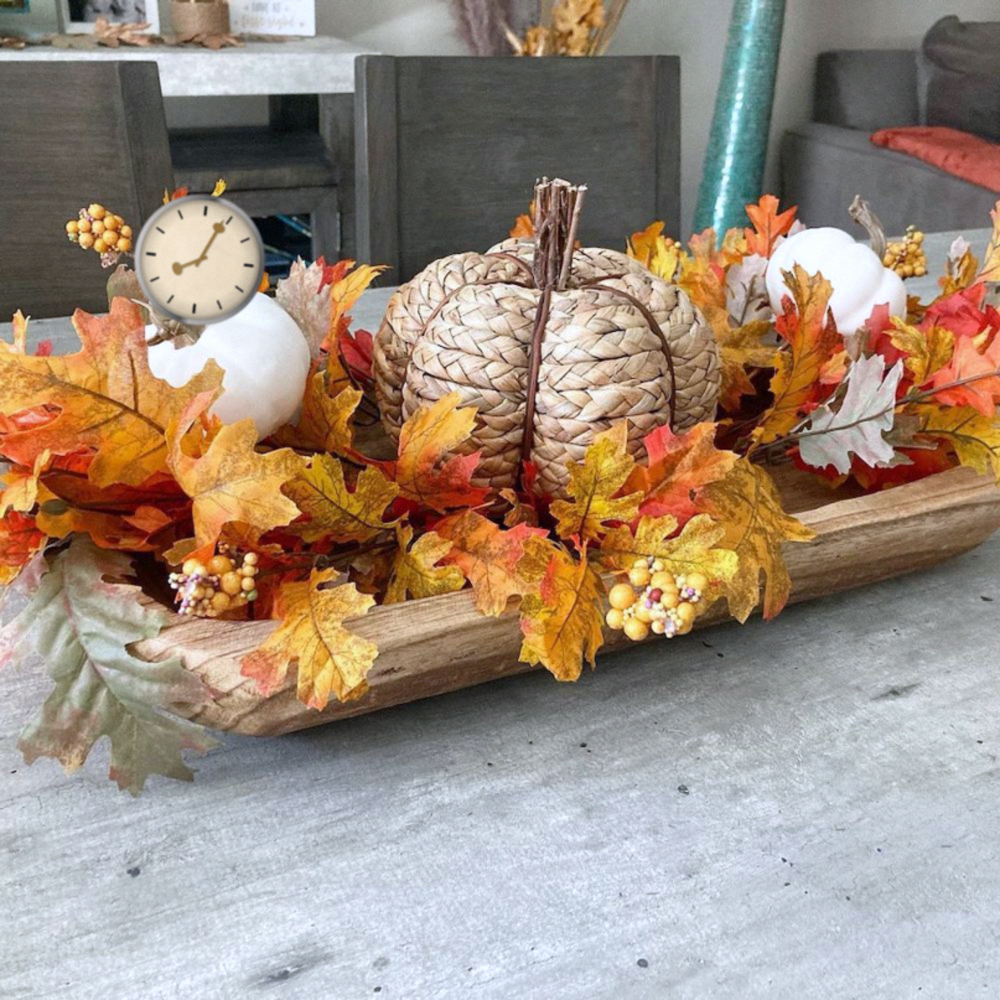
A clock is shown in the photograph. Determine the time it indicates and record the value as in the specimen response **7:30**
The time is **8:04**
